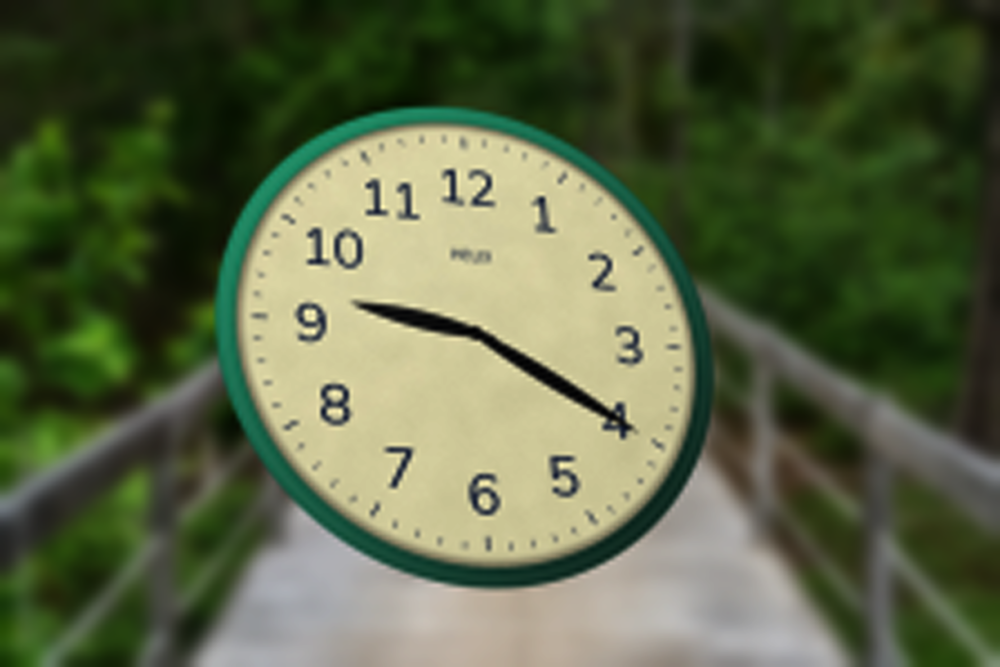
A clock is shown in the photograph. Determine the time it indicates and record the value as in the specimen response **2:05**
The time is **9:20**
